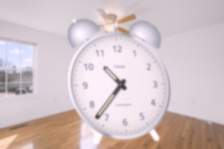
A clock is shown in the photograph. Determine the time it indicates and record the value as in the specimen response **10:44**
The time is **10:37**
